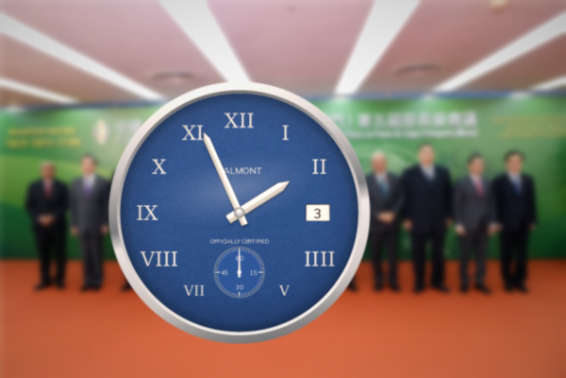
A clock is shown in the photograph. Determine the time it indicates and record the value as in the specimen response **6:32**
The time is **1:56**
